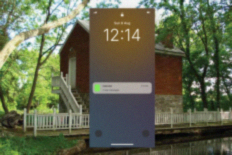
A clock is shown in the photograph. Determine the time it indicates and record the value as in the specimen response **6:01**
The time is **12:14**
